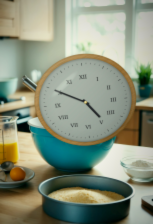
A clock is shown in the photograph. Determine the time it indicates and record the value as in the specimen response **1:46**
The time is **4:50**
